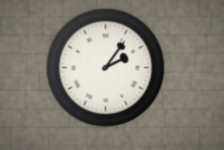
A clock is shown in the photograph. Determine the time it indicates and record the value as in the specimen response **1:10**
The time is **2:06**
